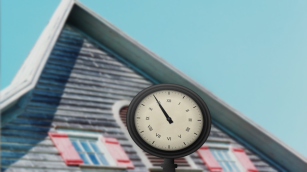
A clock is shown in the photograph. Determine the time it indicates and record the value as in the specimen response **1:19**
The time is **10:55**
